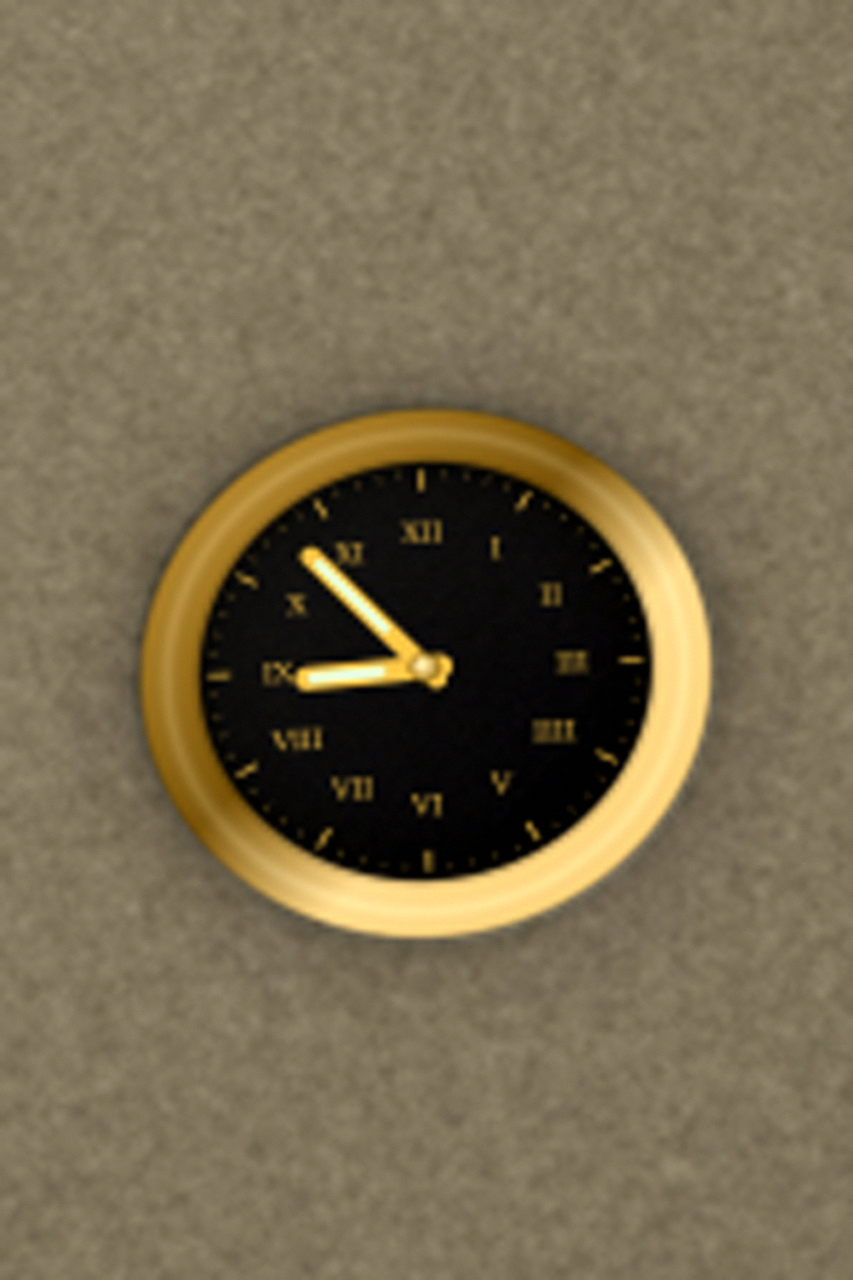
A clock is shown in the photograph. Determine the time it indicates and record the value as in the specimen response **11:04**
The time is **8:53**
